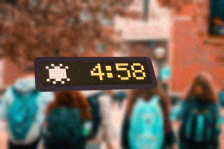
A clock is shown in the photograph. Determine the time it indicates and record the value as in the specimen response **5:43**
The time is **4:58**
